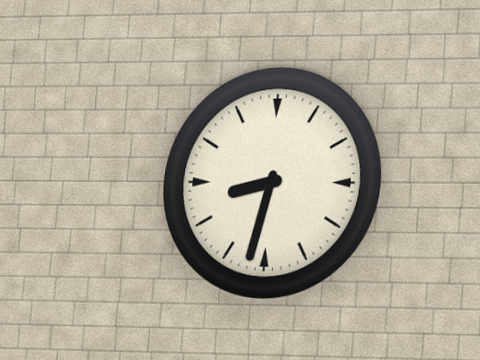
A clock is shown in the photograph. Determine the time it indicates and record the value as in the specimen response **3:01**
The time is **8:32**
